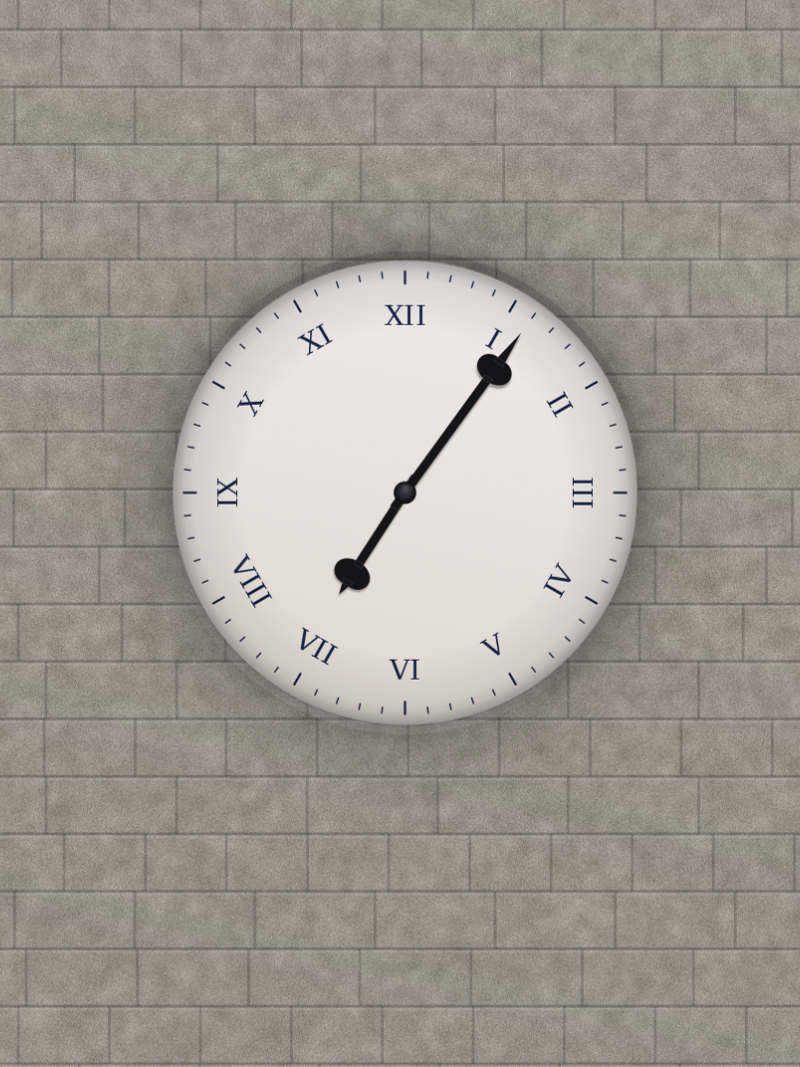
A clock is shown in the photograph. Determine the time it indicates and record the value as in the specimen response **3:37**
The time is **7:06**
